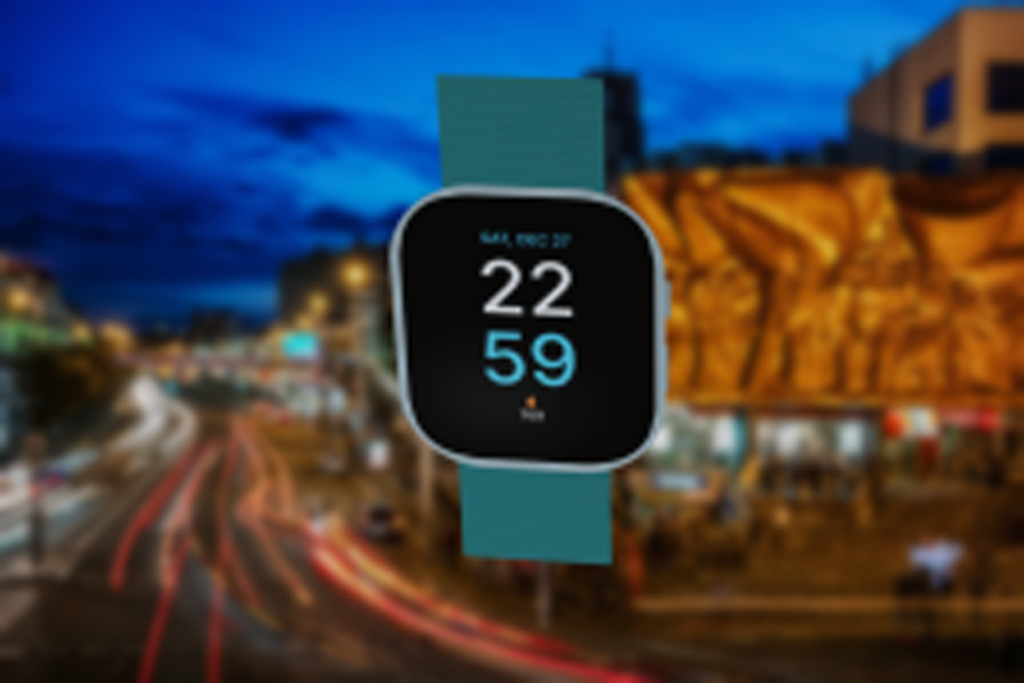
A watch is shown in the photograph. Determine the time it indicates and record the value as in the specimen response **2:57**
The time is **22:59**
